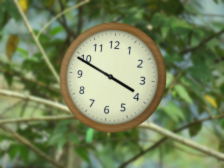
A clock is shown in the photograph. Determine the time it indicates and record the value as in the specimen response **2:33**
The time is **3:49**
